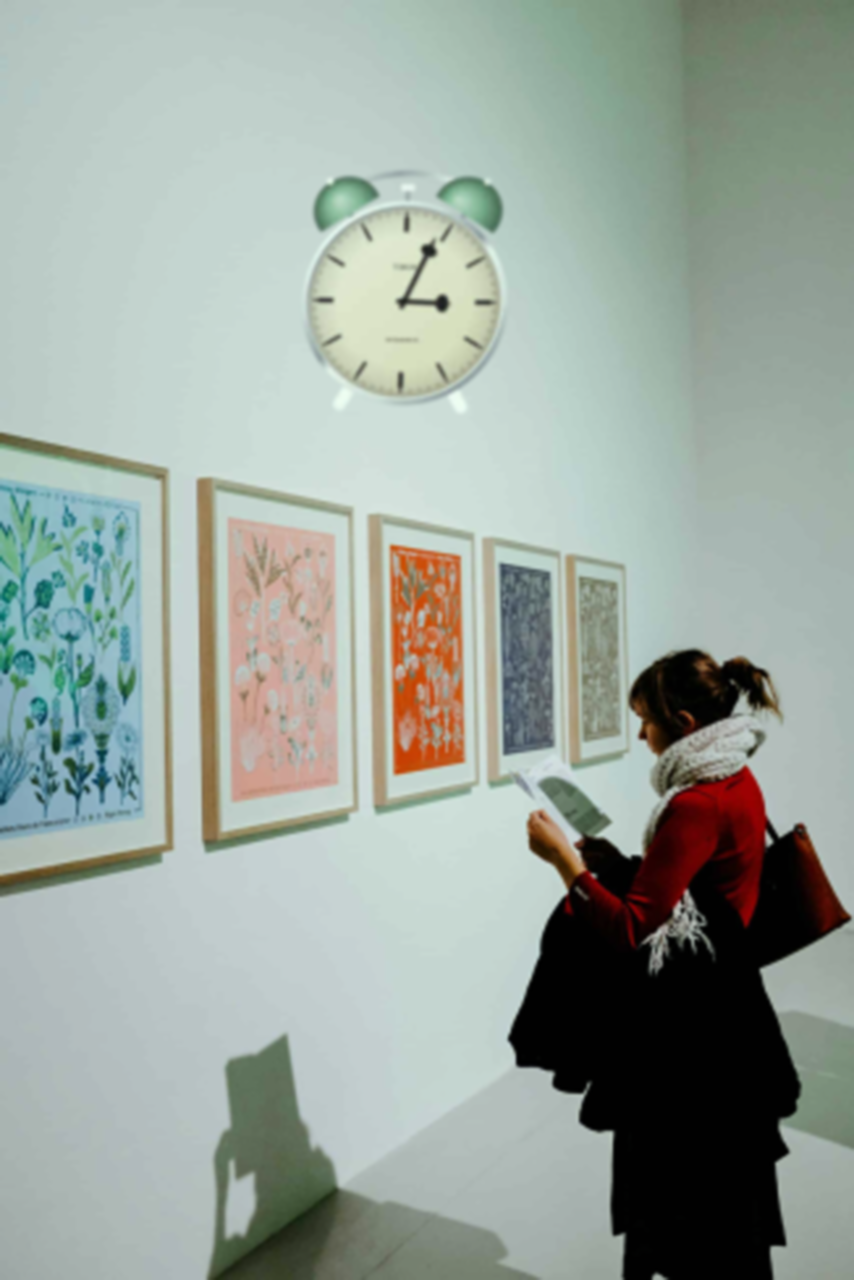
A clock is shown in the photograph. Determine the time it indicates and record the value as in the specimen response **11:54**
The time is **3:04**
